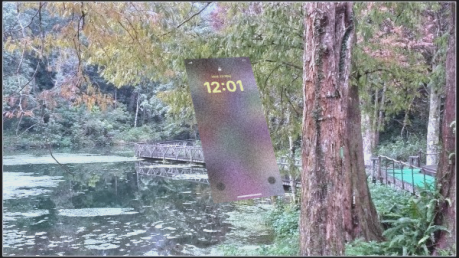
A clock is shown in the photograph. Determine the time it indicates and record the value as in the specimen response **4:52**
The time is **12:01**
